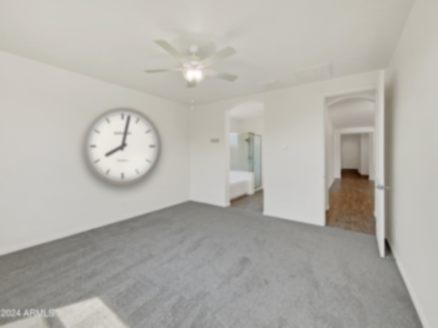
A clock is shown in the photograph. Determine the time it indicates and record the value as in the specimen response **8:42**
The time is **8:02**
